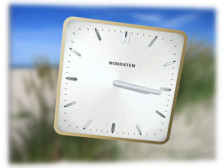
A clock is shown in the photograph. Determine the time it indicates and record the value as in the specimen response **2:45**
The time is **3:16**
